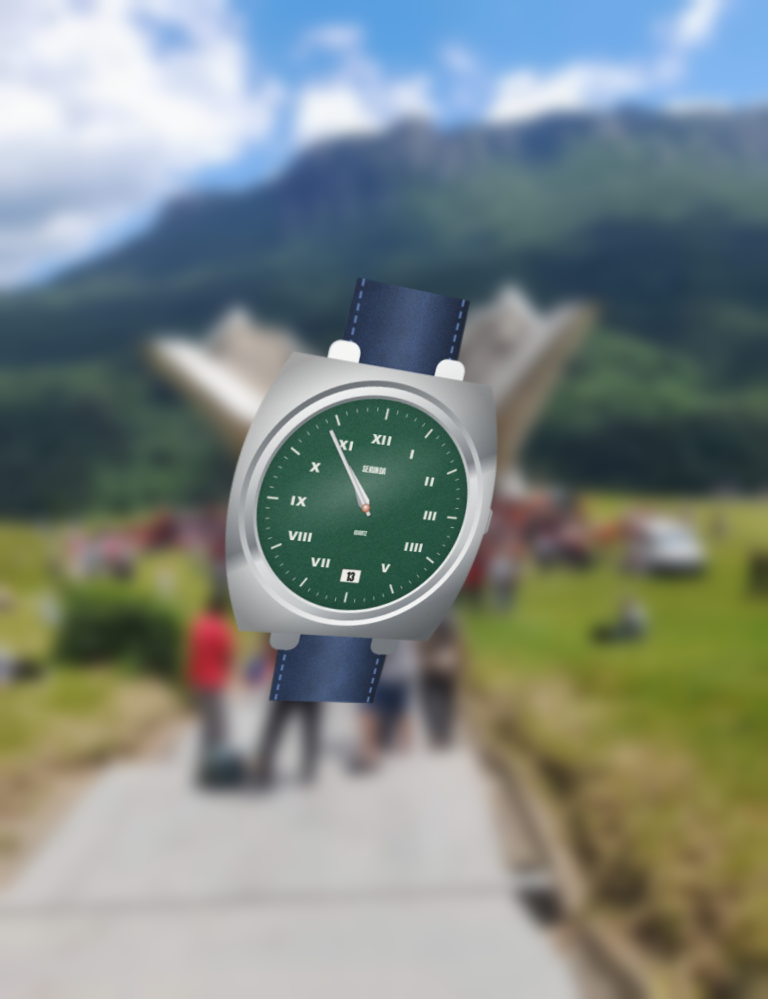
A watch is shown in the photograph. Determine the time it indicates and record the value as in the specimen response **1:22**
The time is **10:54**
